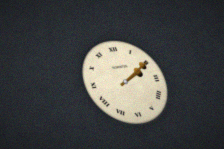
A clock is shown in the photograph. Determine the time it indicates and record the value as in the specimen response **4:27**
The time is **2:10**
